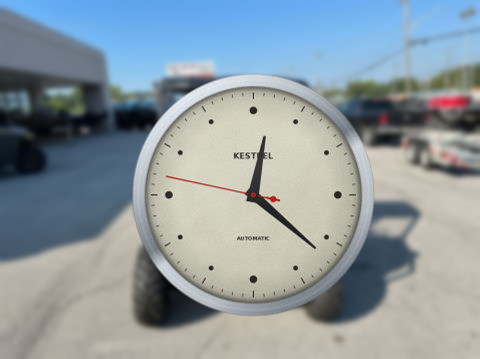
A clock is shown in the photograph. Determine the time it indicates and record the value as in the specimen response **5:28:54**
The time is **12:21:47**
